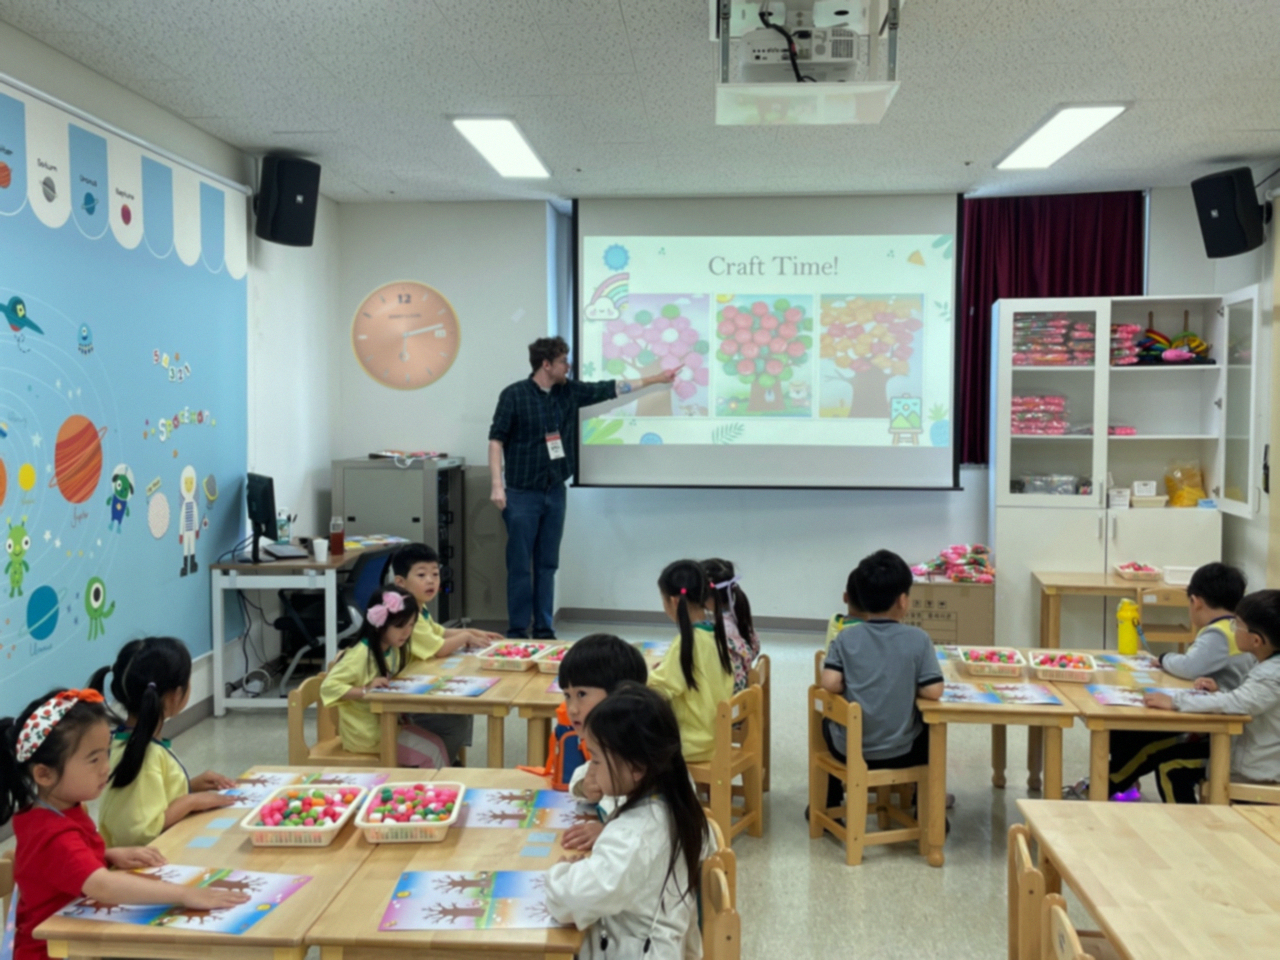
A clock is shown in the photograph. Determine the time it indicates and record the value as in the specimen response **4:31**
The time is **6:13**
